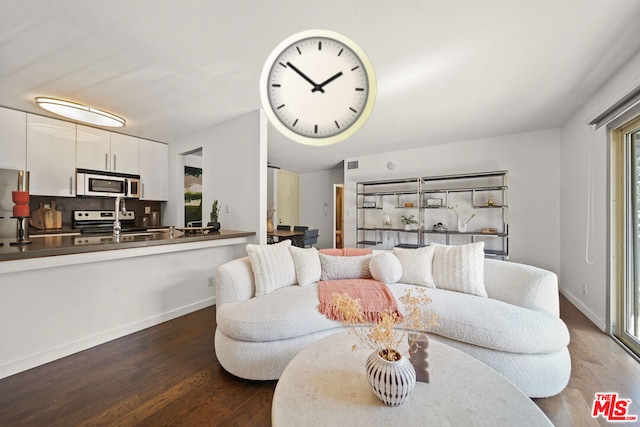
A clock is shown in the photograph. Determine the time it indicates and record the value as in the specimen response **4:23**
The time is **1:51**
